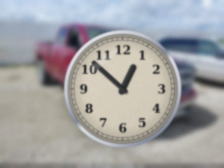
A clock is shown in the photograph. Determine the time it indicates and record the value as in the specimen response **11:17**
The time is **12:52**
